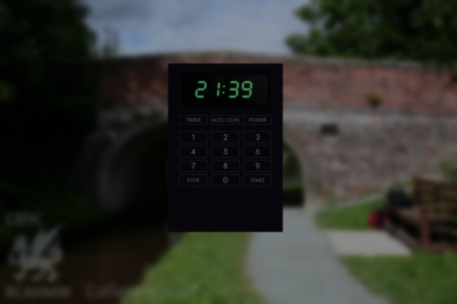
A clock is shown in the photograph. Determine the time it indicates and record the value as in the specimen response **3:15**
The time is **21:39**
